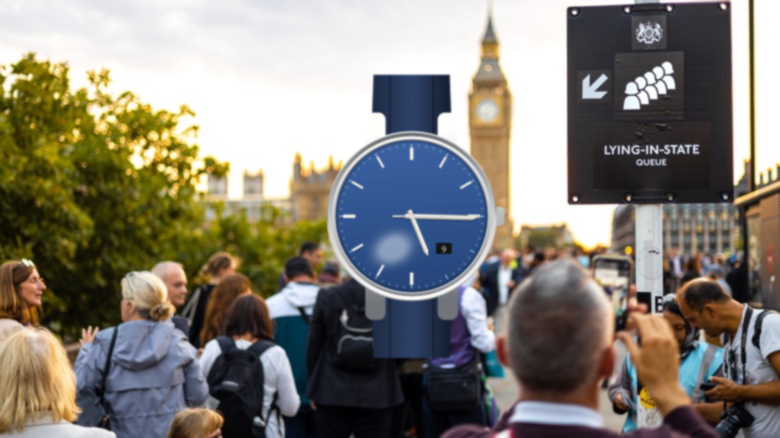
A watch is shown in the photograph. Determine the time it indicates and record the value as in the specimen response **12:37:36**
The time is **5:15:15**
